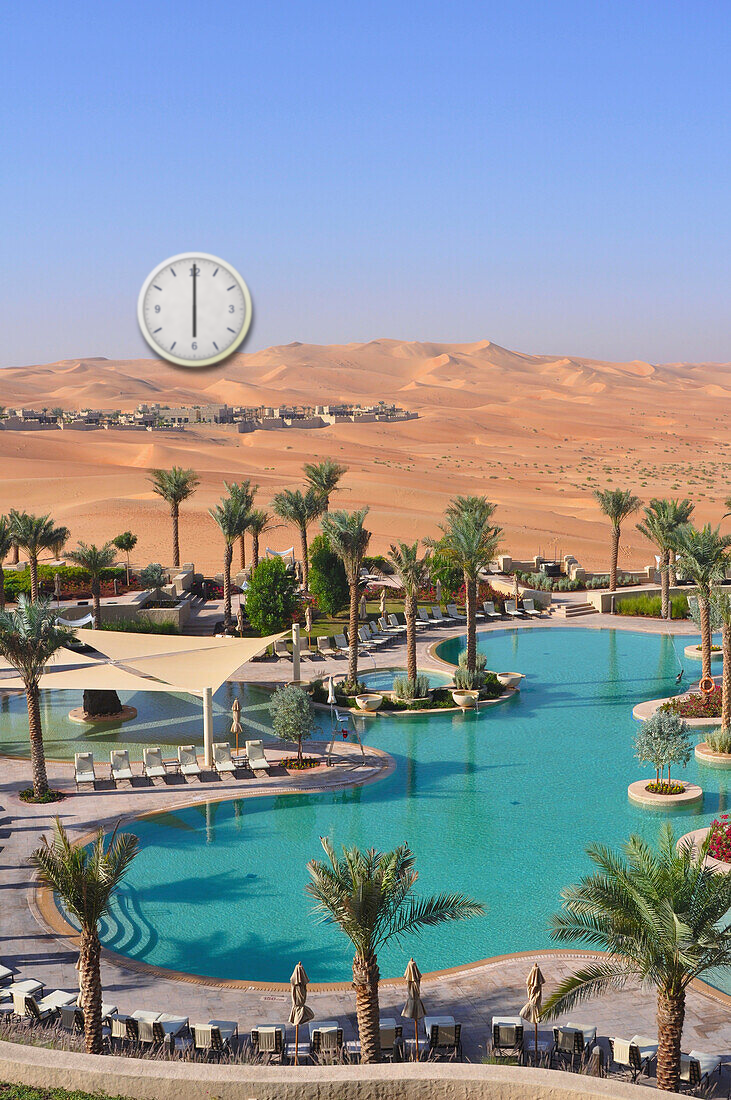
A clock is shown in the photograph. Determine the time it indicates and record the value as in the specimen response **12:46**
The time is **6:00**
